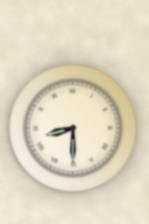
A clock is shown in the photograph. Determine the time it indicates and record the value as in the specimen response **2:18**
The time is **8:30**
